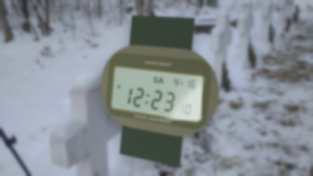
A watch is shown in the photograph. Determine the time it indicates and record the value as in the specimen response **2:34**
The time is **12:23**
